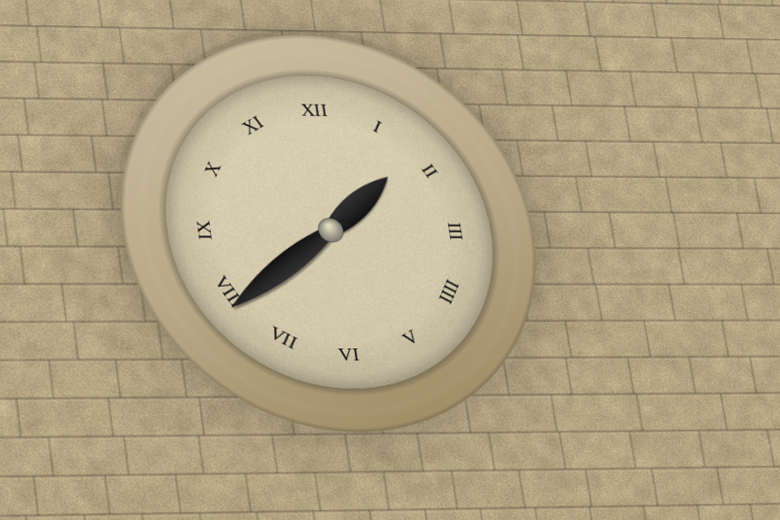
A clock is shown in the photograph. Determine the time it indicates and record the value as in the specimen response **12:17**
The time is **1:39**
